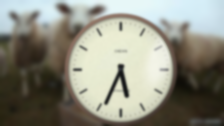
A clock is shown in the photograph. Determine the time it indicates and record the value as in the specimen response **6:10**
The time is **5:34**
